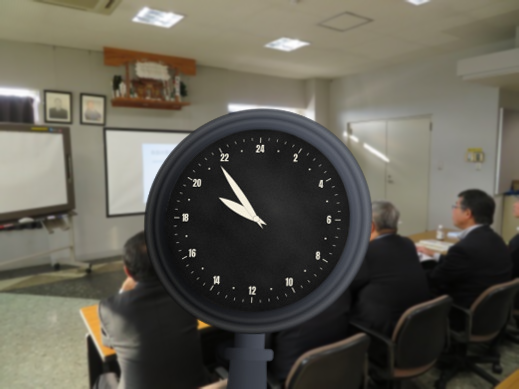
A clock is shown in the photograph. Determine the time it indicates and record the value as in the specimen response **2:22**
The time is **19:54**
